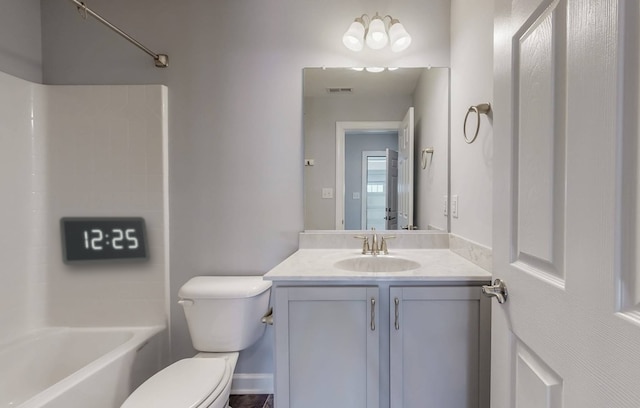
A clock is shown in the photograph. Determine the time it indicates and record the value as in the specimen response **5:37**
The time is **12:25**
